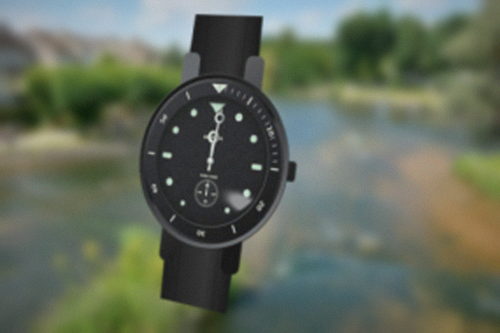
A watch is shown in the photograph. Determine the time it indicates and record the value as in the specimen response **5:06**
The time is **12:01**
